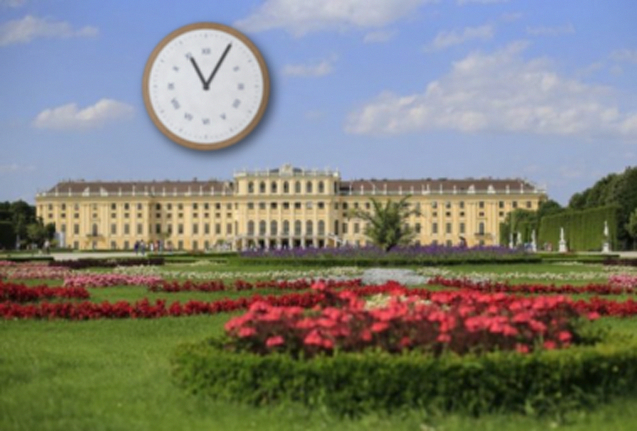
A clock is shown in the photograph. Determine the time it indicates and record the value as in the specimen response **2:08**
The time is **11:05**
